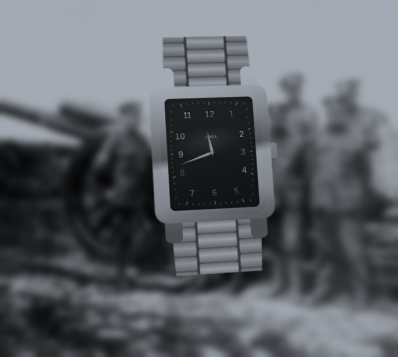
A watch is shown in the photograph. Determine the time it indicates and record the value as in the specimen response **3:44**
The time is **11:42**
